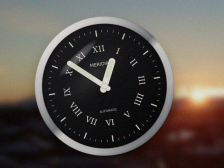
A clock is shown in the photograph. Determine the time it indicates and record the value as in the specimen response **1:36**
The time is **12:52**
